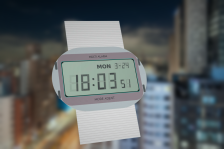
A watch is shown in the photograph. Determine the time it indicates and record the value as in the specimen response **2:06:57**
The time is **18:03:51**
